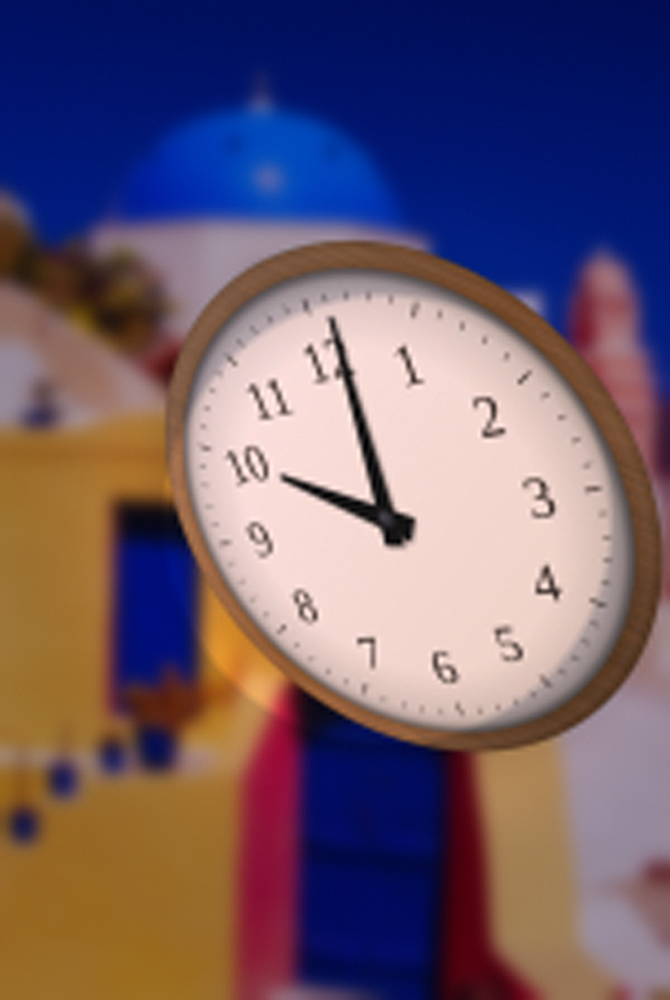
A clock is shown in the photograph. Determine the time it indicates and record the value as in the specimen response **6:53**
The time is **10:01**
